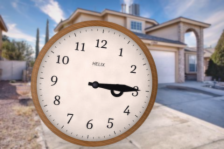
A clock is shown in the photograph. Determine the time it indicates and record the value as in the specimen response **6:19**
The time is **3:15**
